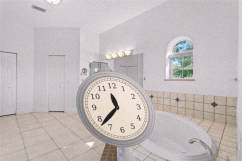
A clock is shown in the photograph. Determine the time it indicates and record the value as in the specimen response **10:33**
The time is **11:38**
